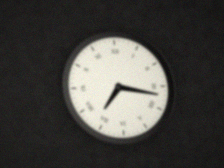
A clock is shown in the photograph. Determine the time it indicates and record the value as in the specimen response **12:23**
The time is **7:17**
